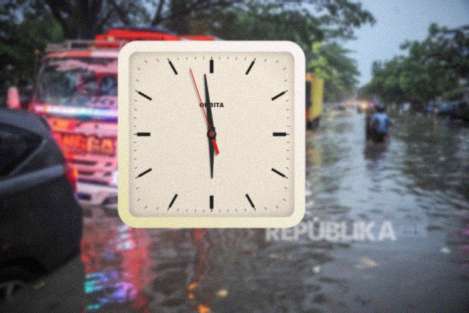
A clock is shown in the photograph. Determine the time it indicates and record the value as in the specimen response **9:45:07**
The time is **5:58:57**
